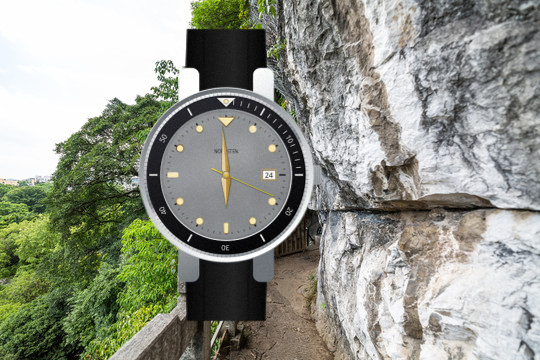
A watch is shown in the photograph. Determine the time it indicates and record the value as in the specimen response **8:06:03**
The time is **5:59:19**
